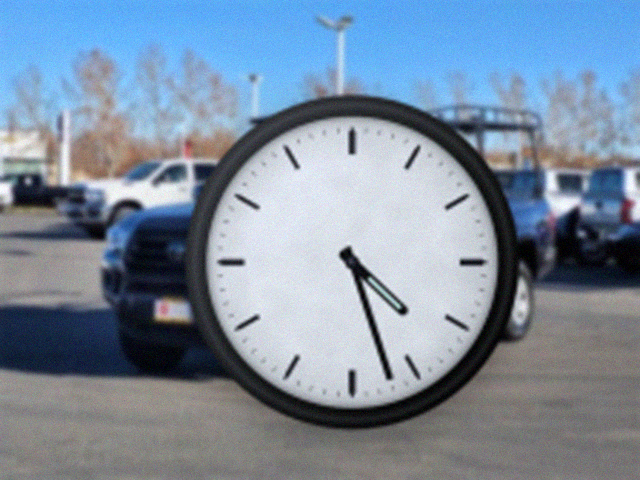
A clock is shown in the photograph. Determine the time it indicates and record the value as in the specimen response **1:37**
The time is **4:27**
